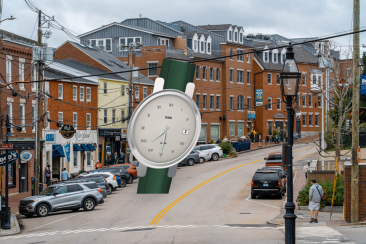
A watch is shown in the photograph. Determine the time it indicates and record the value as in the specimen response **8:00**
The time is **7:30**
